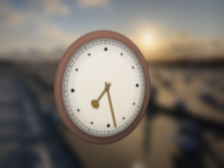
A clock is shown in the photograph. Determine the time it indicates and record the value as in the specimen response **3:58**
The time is **7:28**
